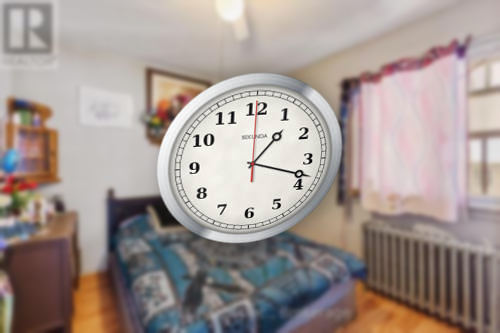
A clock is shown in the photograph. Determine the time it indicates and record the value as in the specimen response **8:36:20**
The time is **1:18:00**
